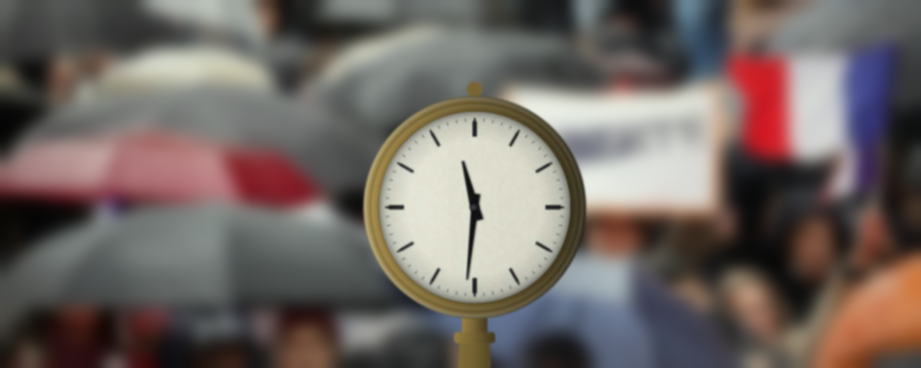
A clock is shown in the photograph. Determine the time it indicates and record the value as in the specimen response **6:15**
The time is **11:31**
